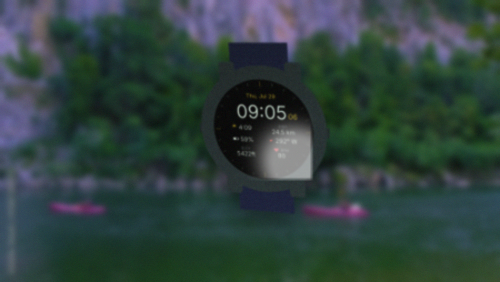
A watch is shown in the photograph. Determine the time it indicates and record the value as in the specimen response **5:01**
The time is **9:05**
